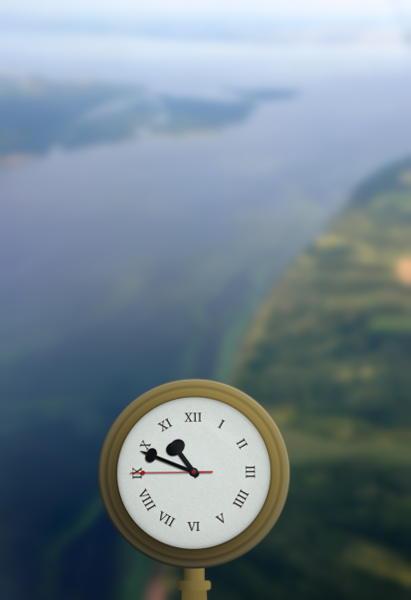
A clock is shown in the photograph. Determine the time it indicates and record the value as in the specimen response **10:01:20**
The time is **10:48:45**
